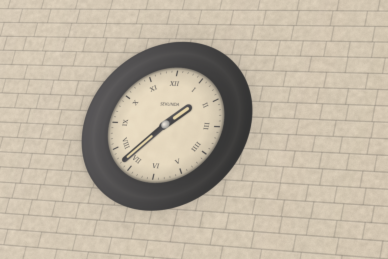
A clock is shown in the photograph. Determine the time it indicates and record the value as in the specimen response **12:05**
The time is **1:37**
